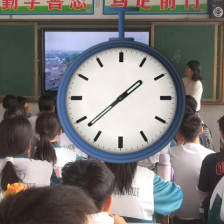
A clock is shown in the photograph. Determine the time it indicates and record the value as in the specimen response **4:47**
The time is **1:38**
